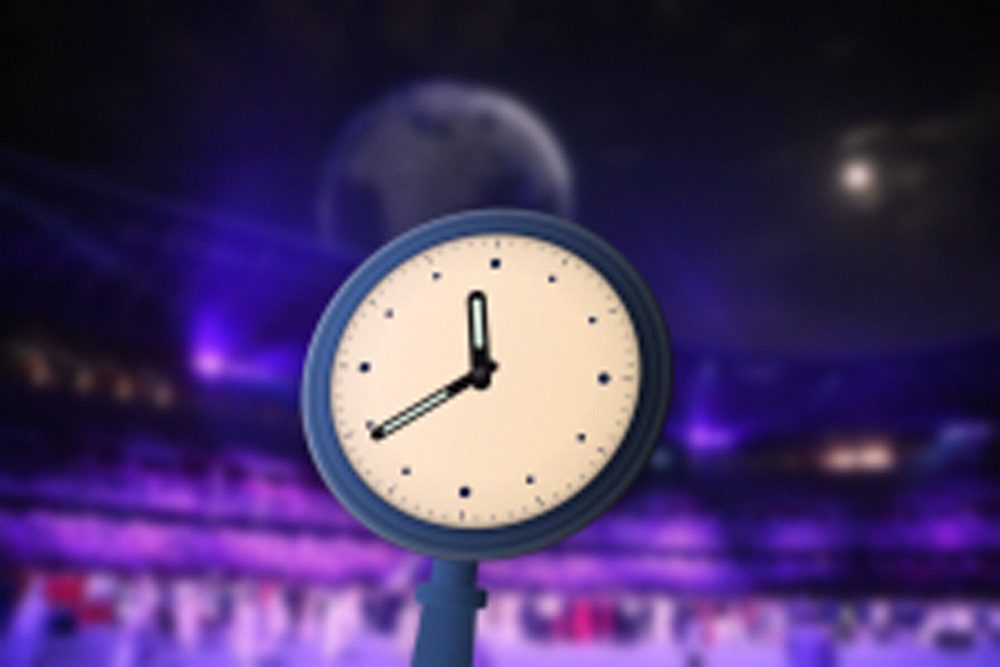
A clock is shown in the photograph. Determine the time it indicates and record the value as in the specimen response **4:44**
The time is **11:39**
